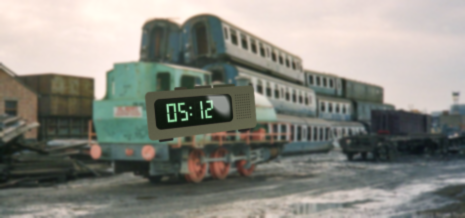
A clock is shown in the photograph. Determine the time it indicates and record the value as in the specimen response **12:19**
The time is **5:12**
